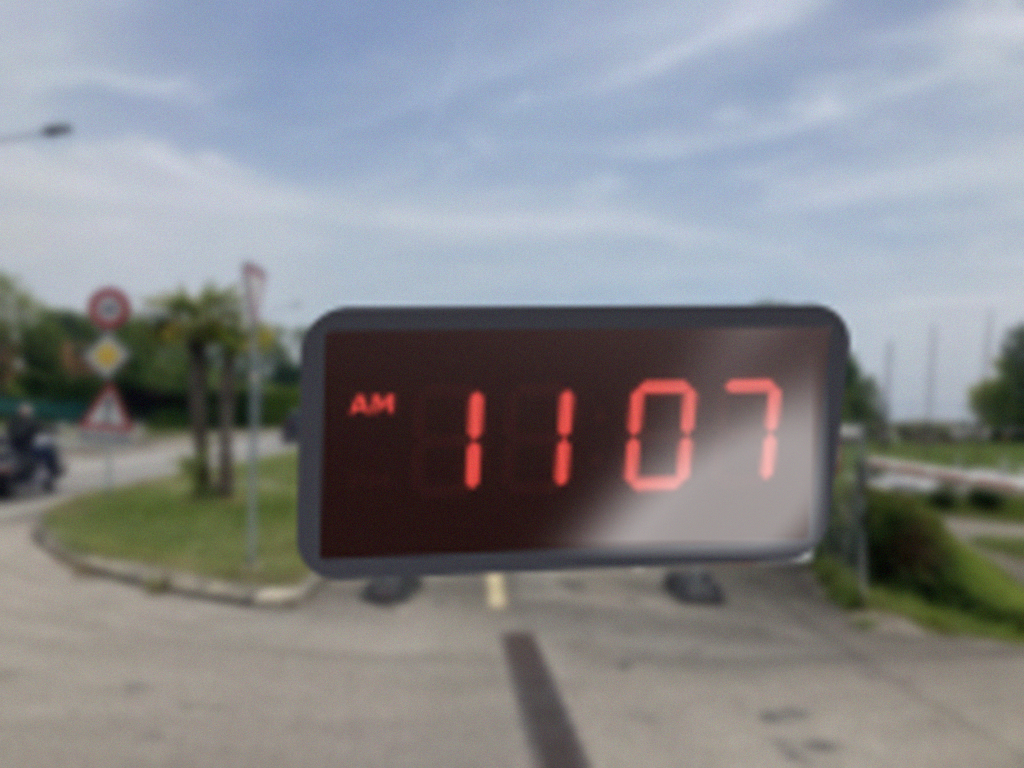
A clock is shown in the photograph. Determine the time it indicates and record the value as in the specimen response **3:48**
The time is **11:07**
